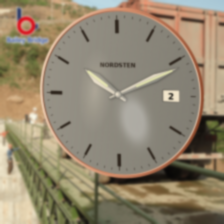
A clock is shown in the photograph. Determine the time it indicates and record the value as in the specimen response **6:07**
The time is **10:11**
